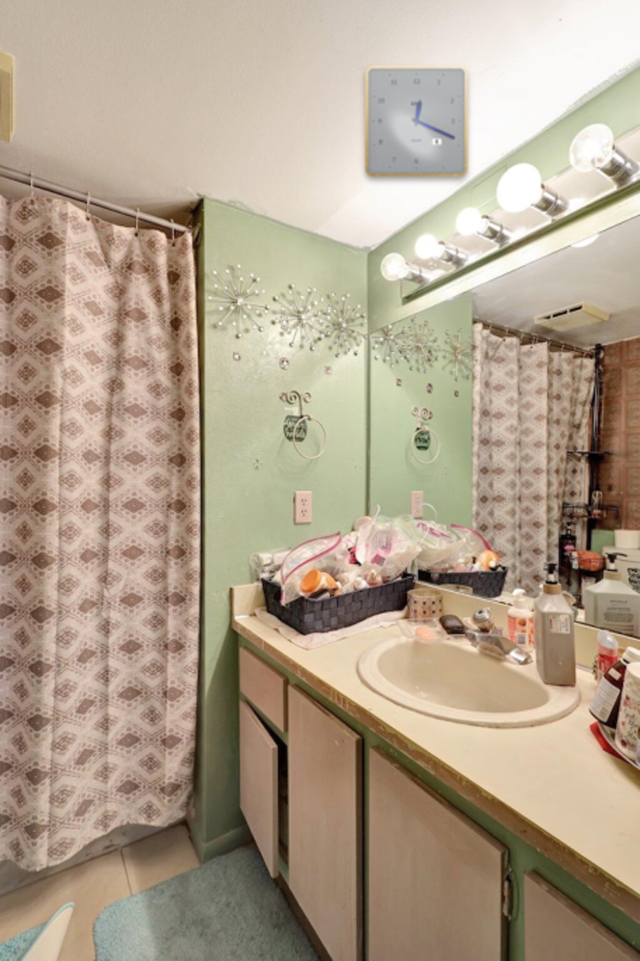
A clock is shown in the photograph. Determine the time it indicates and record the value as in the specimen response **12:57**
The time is **12:19**
